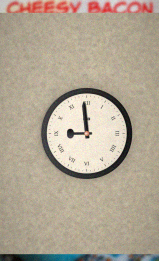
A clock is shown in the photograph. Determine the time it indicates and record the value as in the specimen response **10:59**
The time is **8:59**
